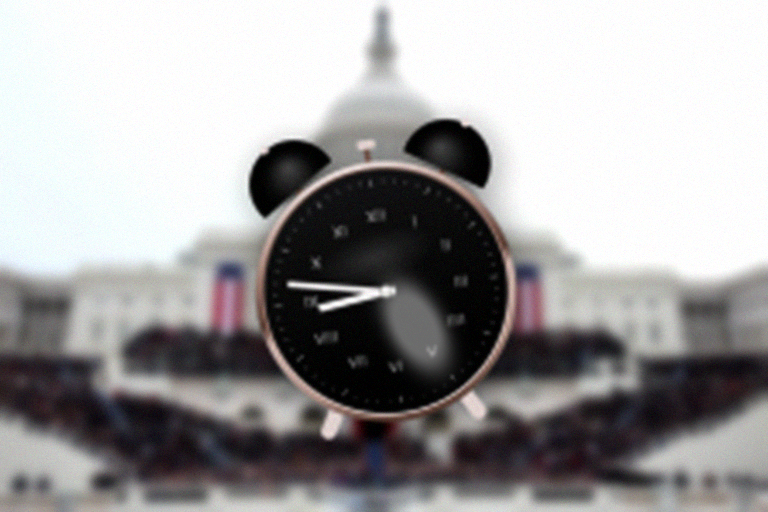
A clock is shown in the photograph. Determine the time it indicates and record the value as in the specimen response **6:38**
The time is **8:47**
